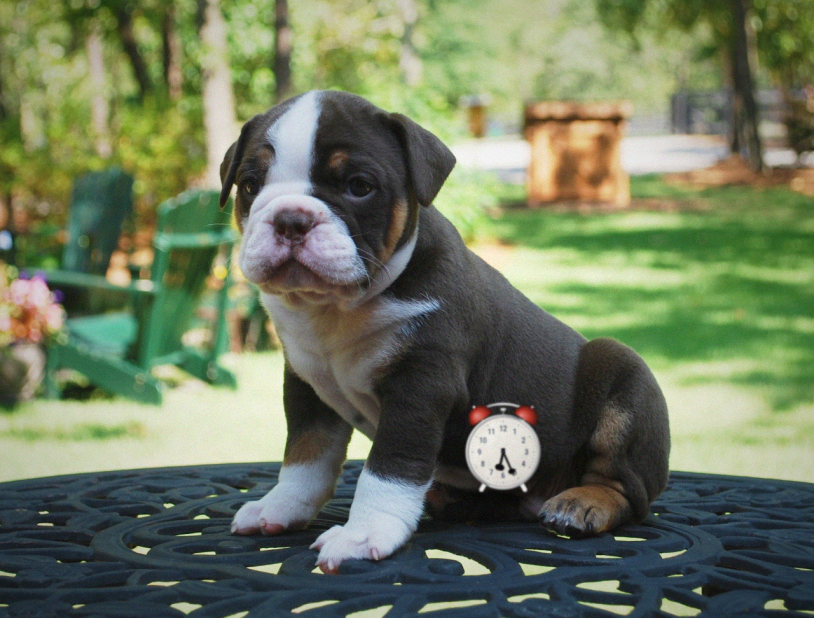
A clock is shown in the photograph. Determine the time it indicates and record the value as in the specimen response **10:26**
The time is **6:26**
